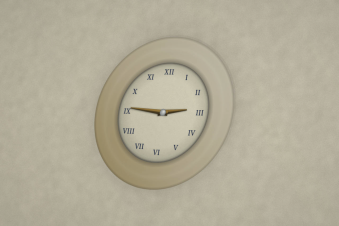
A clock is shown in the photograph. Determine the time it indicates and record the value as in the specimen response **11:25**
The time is **2:46**
